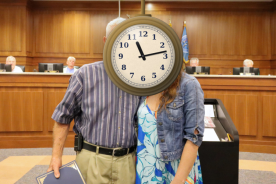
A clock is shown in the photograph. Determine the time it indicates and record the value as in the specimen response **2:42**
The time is **11:13**
